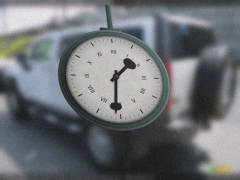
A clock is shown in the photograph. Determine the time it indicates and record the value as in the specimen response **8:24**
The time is **1:31**
